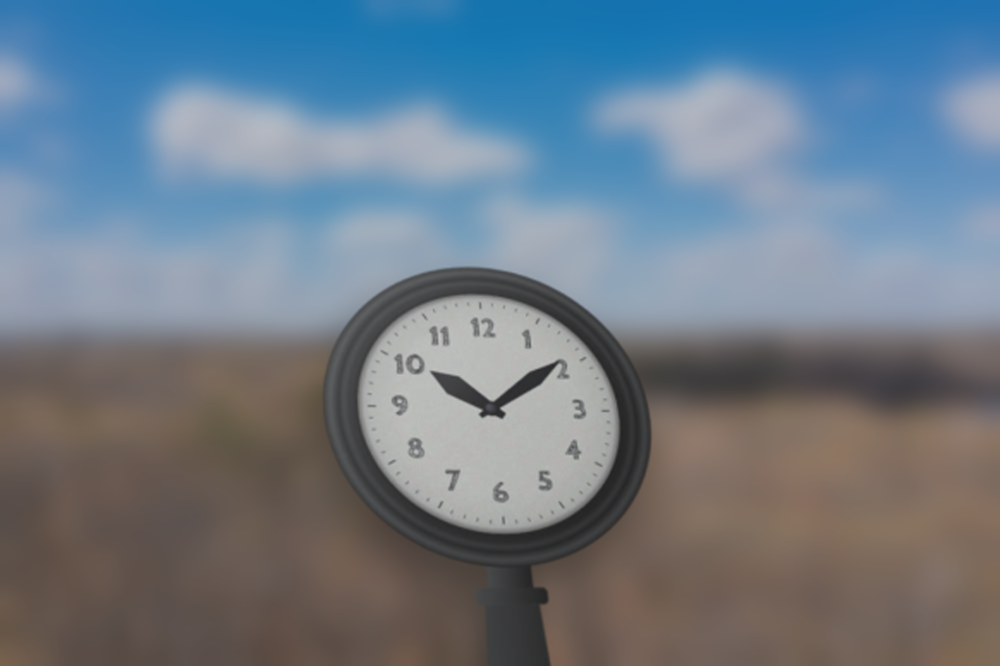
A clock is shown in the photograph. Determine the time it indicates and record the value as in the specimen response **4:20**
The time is **10:09**
